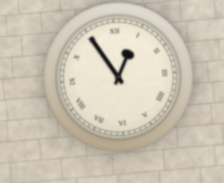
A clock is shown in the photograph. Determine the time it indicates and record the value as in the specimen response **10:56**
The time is **12:55**
